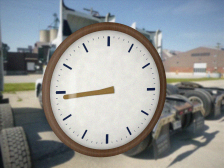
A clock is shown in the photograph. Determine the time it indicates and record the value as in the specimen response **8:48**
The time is **8:44**
